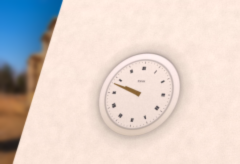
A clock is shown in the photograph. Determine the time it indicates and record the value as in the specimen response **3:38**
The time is **9:48**
